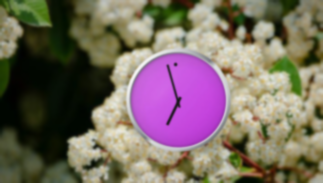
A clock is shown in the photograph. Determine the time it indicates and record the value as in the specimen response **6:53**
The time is **6:58**
